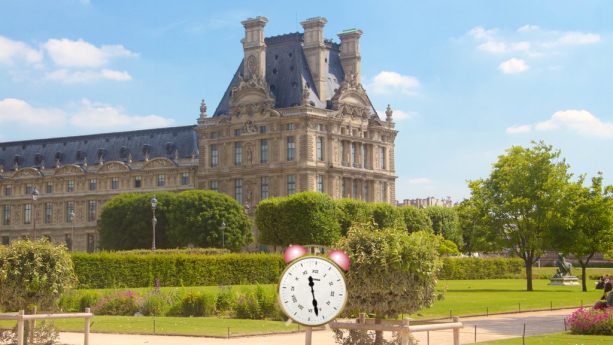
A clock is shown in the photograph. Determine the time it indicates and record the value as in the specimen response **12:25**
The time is **11:27**
